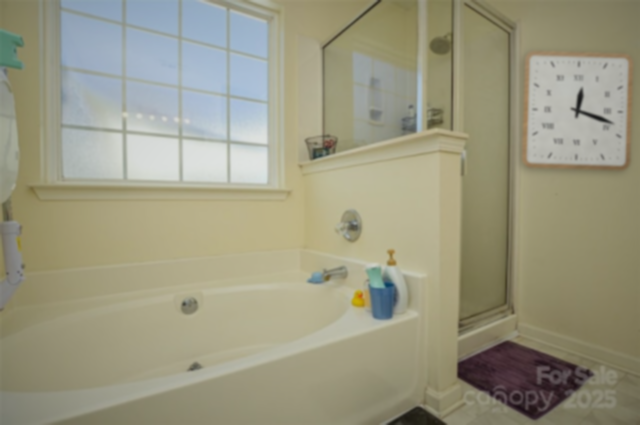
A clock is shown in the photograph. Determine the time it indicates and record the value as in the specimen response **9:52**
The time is **12:18**
